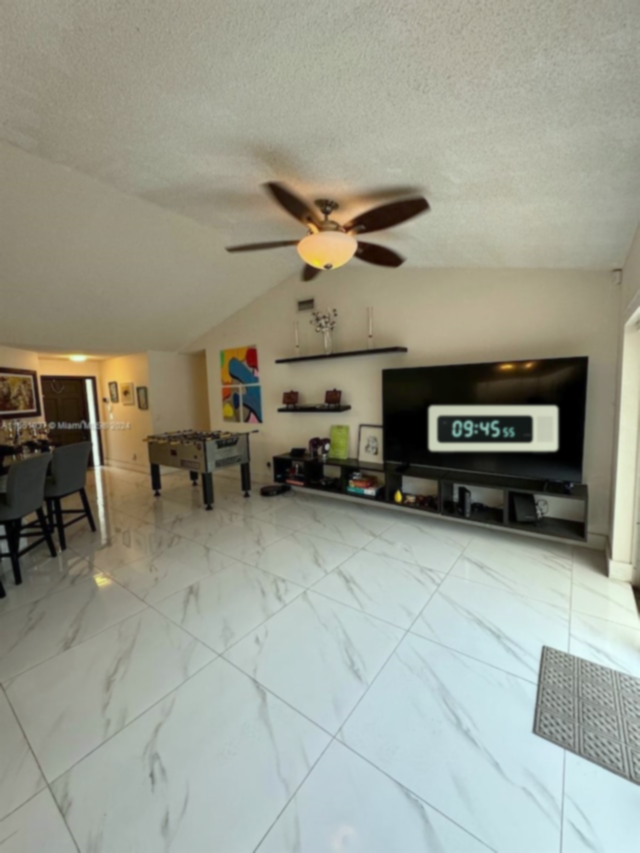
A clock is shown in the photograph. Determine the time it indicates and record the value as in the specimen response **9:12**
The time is **9:45**
